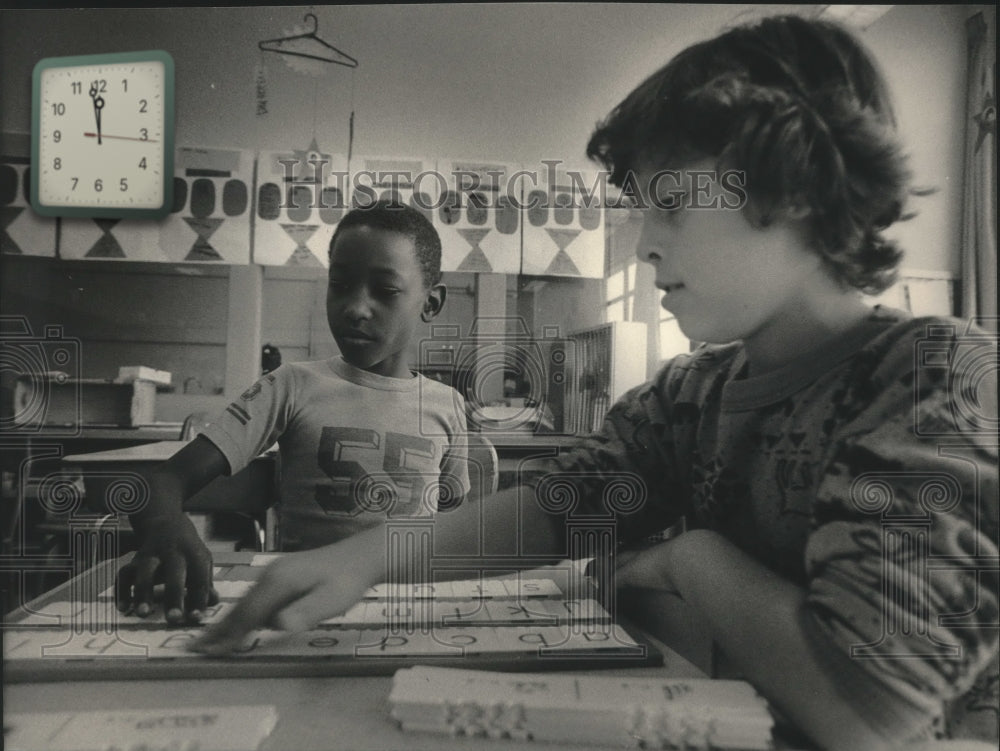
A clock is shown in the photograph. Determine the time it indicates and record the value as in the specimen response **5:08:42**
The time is **11:58:16**
